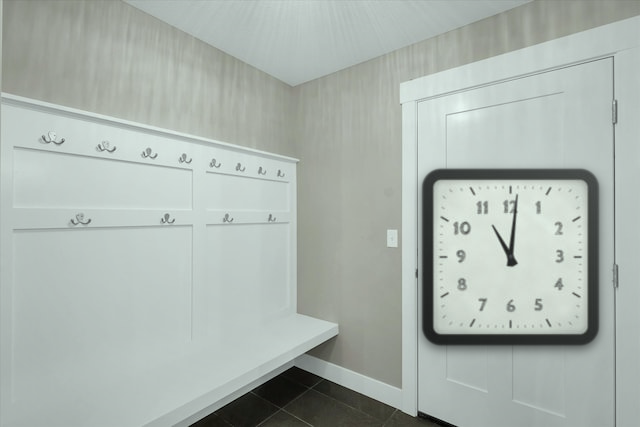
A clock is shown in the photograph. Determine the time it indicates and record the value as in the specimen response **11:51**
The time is **11:01**
